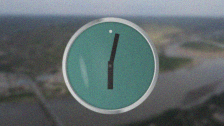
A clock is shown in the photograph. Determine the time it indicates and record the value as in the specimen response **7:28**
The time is **6:02**
